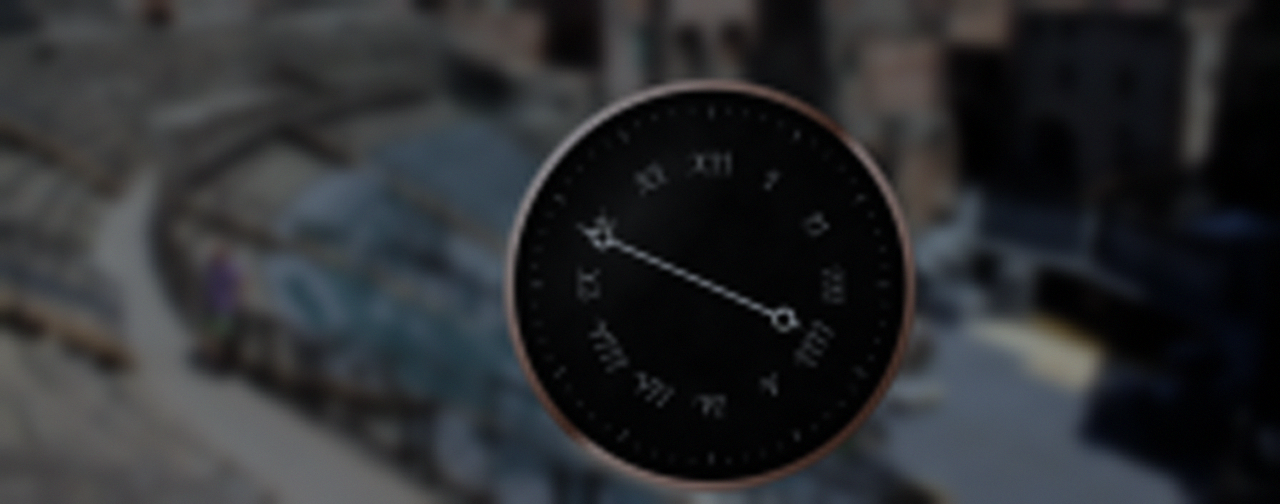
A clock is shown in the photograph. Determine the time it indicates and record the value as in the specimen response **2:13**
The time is **3:49**
